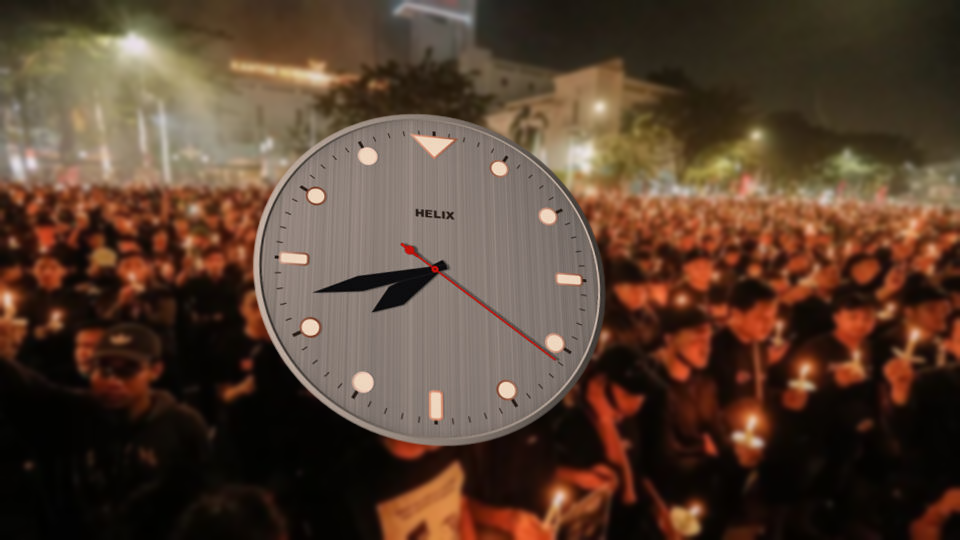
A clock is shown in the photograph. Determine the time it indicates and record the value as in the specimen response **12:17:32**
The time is **7:42:21**
